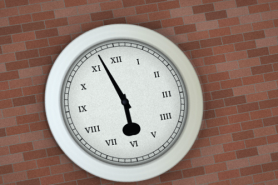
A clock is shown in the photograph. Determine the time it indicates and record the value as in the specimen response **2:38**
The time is **5:57**
